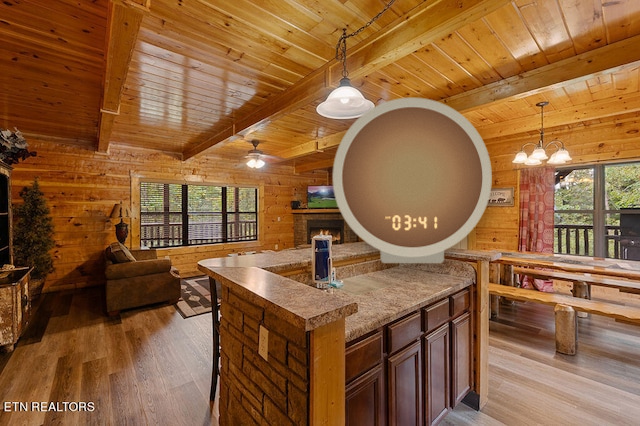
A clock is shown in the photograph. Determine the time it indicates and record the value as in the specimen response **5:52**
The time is **3:41**
